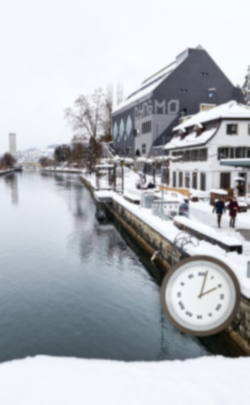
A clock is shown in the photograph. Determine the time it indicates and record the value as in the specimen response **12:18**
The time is **2:02**
